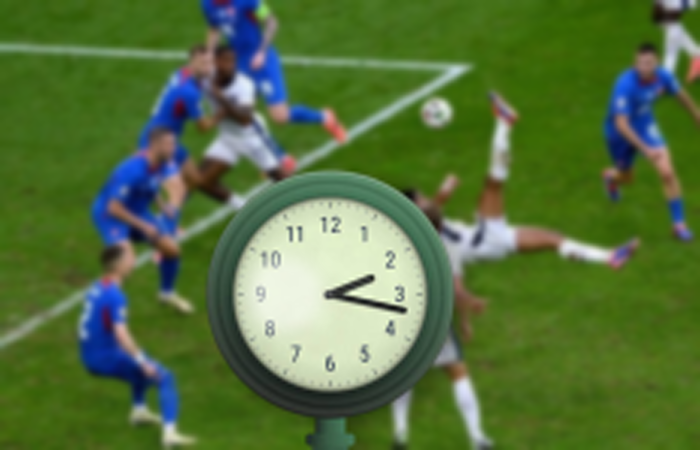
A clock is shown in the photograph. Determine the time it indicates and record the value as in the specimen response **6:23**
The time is **2:17**
